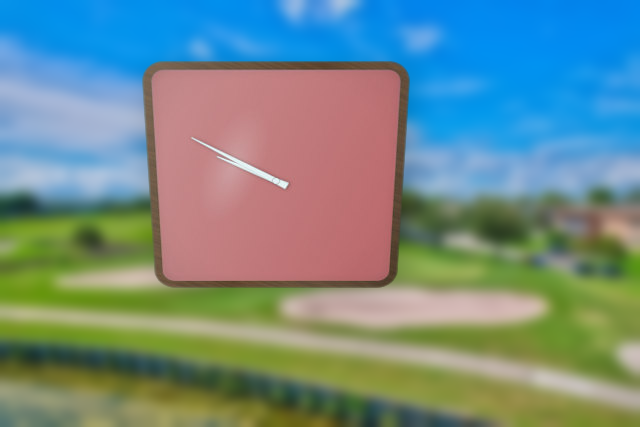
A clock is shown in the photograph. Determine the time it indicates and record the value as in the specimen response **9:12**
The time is **9:50**
